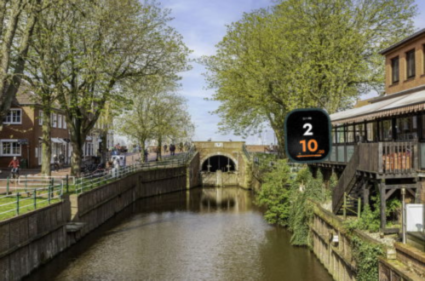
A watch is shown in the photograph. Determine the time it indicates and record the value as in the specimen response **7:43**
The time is **2:10**
